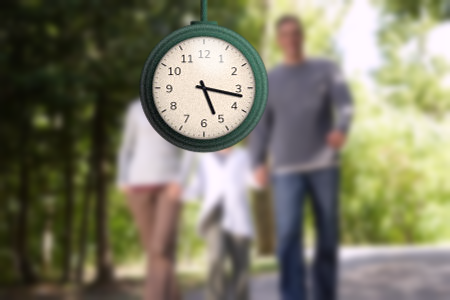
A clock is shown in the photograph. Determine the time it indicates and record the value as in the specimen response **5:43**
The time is **5:17**
